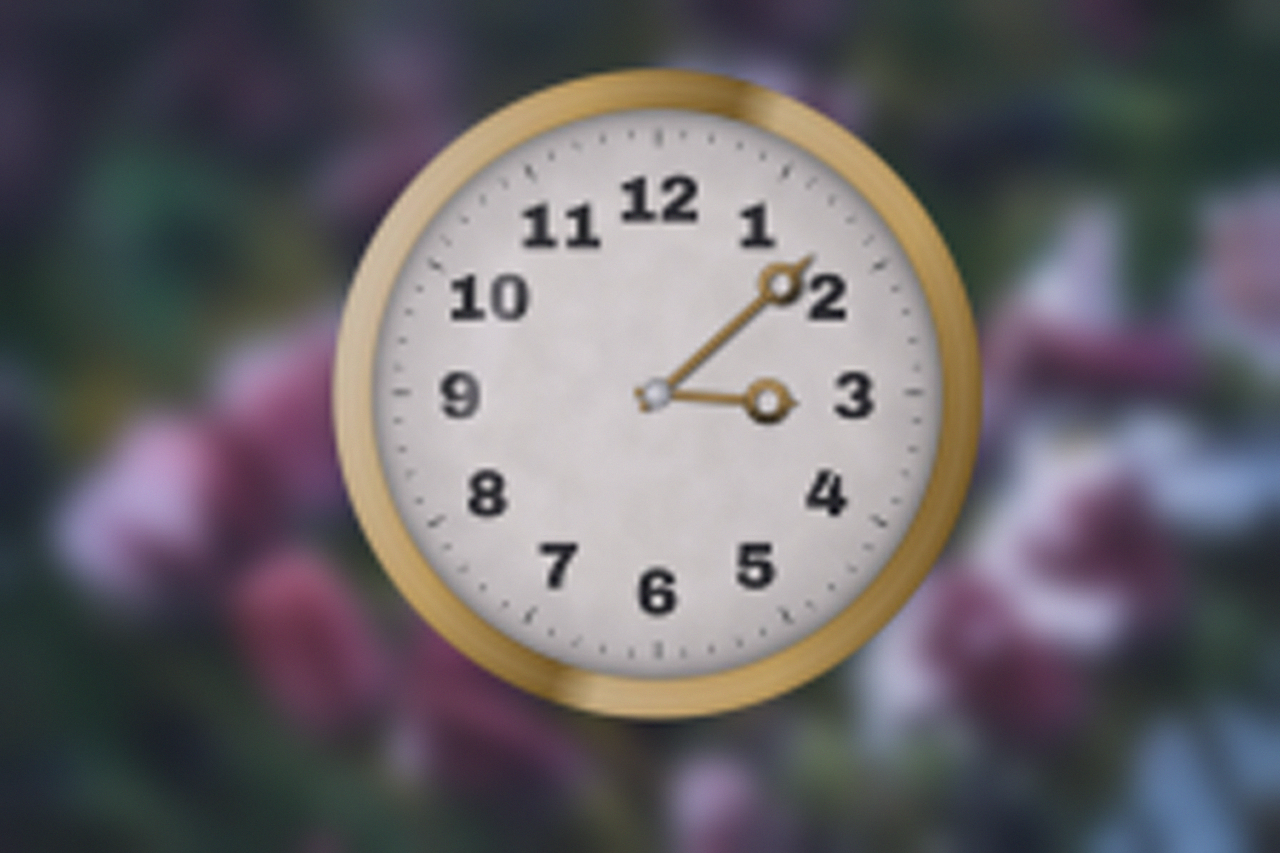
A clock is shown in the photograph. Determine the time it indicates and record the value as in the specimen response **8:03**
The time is **3:08**
